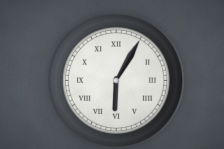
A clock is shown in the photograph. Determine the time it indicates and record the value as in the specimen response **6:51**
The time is **6:05**
